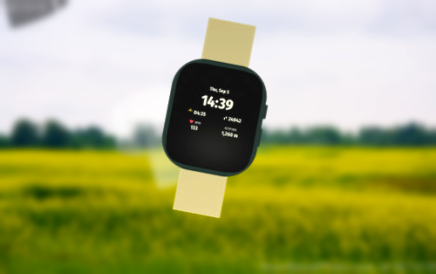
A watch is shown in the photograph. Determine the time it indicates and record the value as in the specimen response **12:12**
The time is **14:39**
